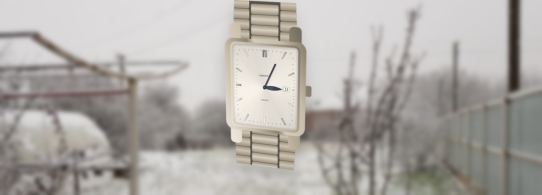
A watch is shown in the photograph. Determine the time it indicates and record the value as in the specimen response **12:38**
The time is **3:04**
